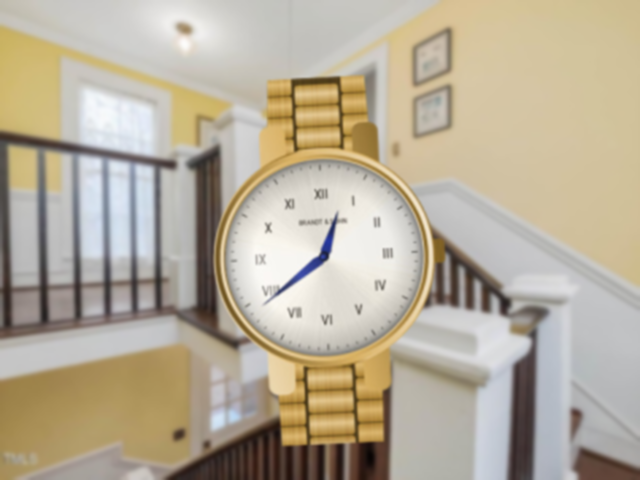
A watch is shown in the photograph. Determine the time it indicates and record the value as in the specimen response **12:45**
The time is **12:39**
